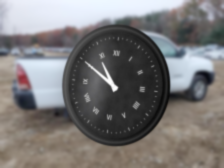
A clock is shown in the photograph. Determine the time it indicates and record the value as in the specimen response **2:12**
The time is **10:50**
